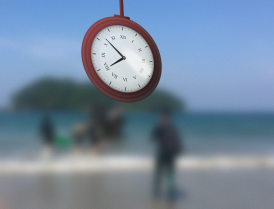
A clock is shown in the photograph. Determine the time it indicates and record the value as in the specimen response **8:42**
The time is **7:52**
